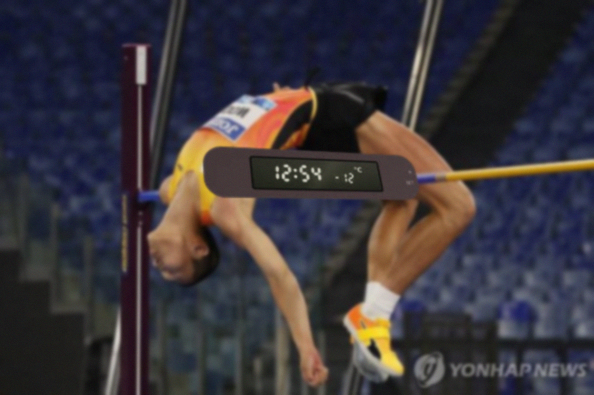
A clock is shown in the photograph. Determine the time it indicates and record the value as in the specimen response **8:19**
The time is **12:54**
